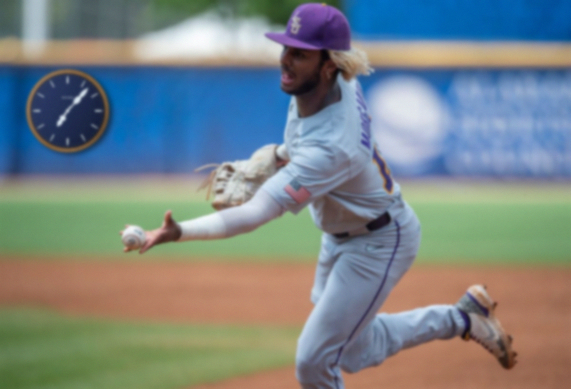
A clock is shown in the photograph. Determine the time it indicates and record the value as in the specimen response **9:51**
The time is **7:07**
